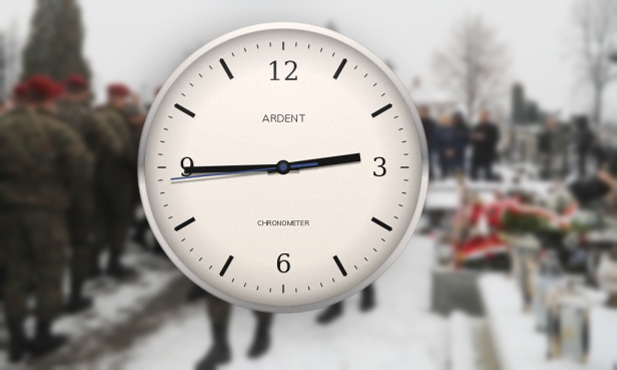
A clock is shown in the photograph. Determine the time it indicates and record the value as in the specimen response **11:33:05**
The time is **2:44:44**
